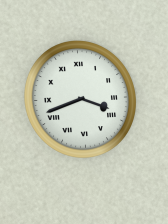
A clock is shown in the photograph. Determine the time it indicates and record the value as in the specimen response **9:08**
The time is **3:42**
